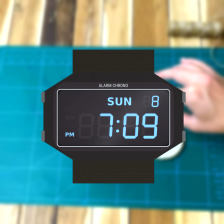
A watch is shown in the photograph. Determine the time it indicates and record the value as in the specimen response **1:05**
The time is **7:09**
